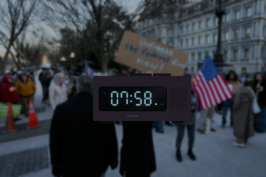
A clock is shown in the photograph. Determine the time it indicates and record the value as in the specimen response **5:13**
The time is **7:58**
